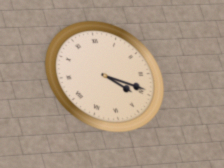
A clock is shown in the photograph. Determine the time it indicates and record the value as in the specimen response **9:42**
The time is **4:19**
